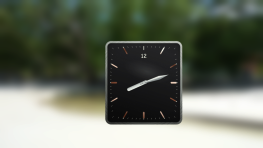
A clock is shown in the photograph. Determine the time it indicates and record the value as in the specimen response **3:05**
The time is **8:12**
